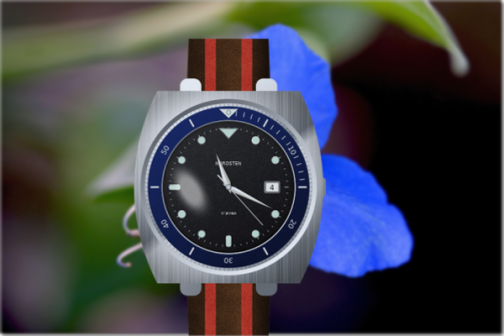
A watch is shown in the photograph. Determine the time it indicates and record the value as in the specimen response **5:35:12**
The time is **11:19:23**
